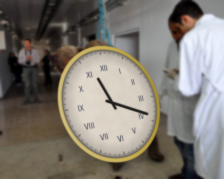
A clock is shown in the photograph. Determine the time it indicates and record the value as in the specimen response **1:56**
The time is **11:19**
